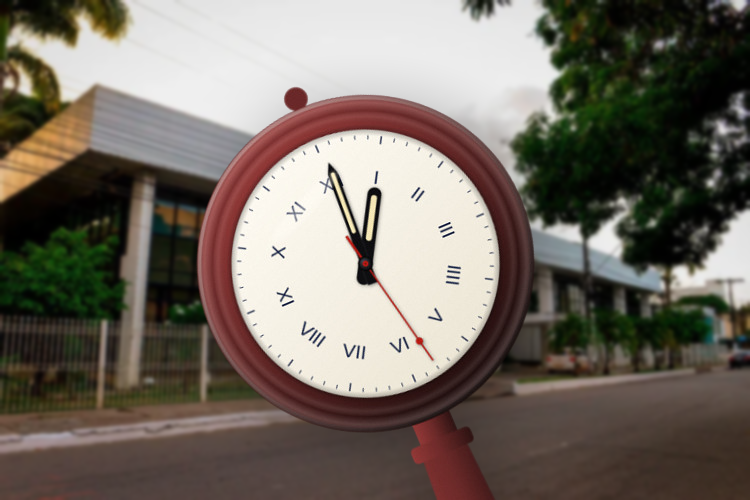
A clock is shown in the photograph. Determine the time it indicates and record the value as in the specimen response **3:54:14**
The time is **1:00:28**
